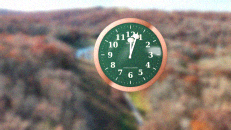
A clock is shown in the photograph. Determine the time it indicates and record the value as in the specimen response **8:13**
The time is **12:03**
